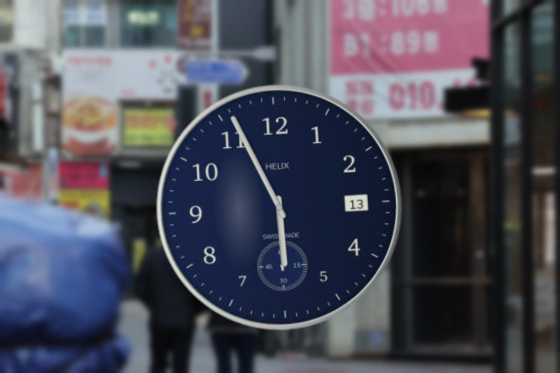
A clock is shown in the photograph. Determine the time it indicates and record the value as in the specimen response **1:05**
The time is **5:56**
